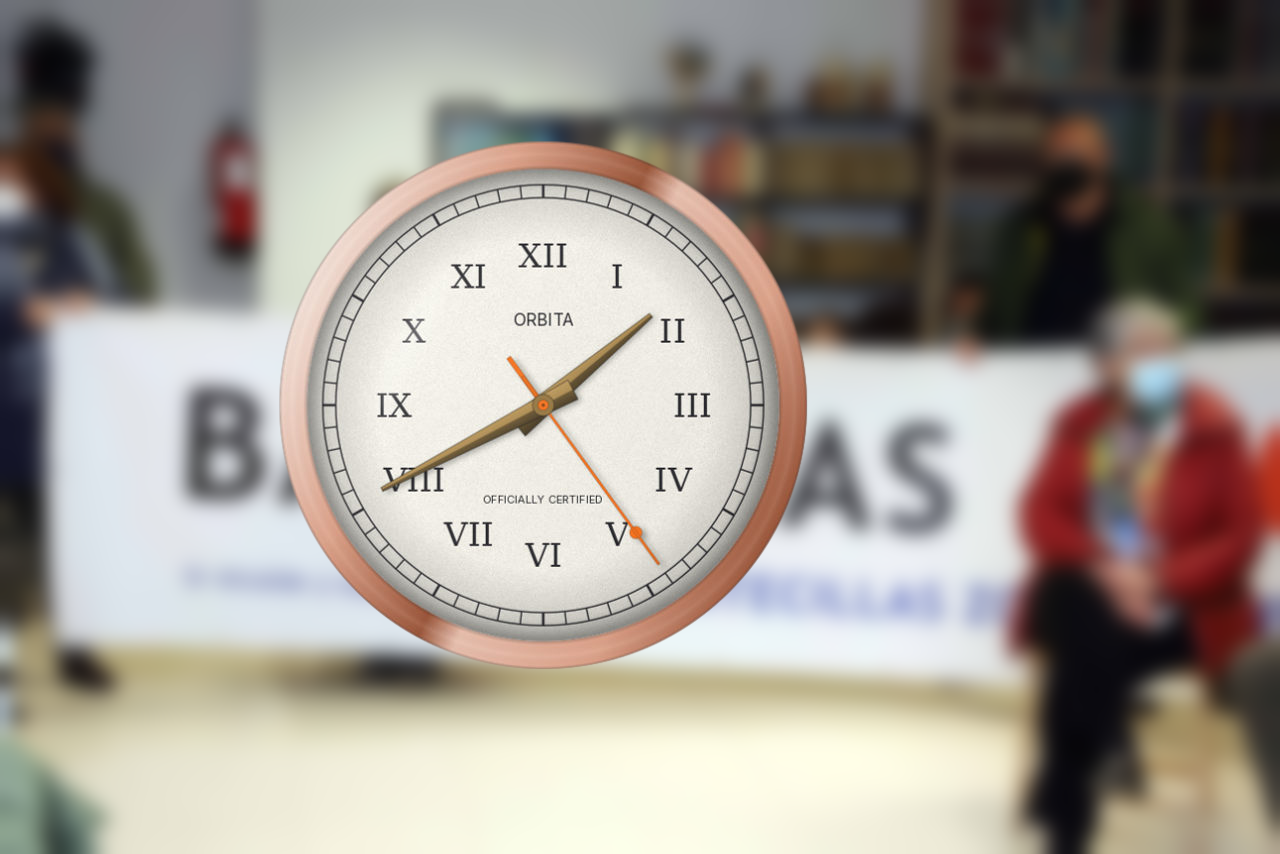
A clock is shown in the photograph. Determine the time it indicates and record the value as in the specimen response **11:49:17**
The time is **1:40:24**
